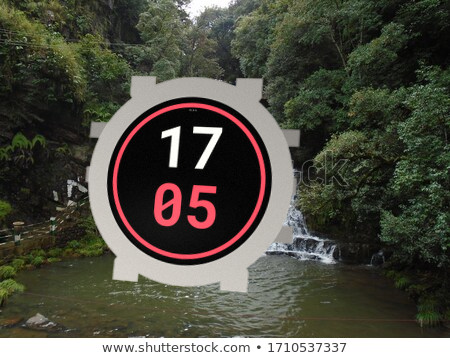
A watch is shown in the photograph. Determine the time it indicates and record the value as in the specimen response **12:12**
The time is **17:05**
